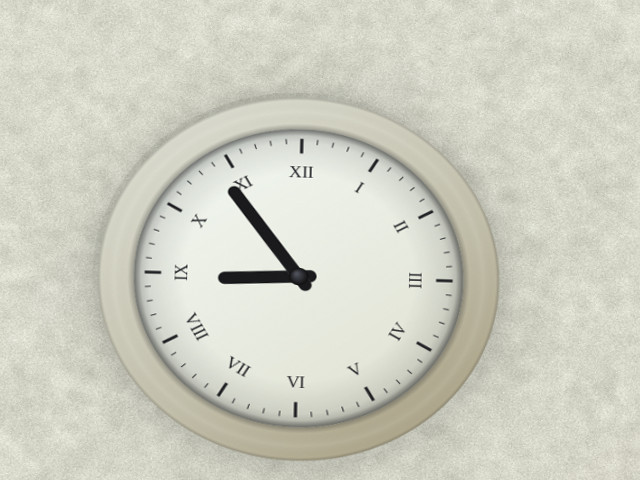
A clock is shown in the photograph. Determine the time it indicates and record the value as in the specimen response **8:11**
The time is **8:54**
